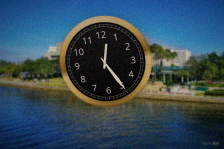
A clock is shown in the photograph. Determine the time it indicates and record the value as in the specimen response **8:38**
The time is **12:25**
